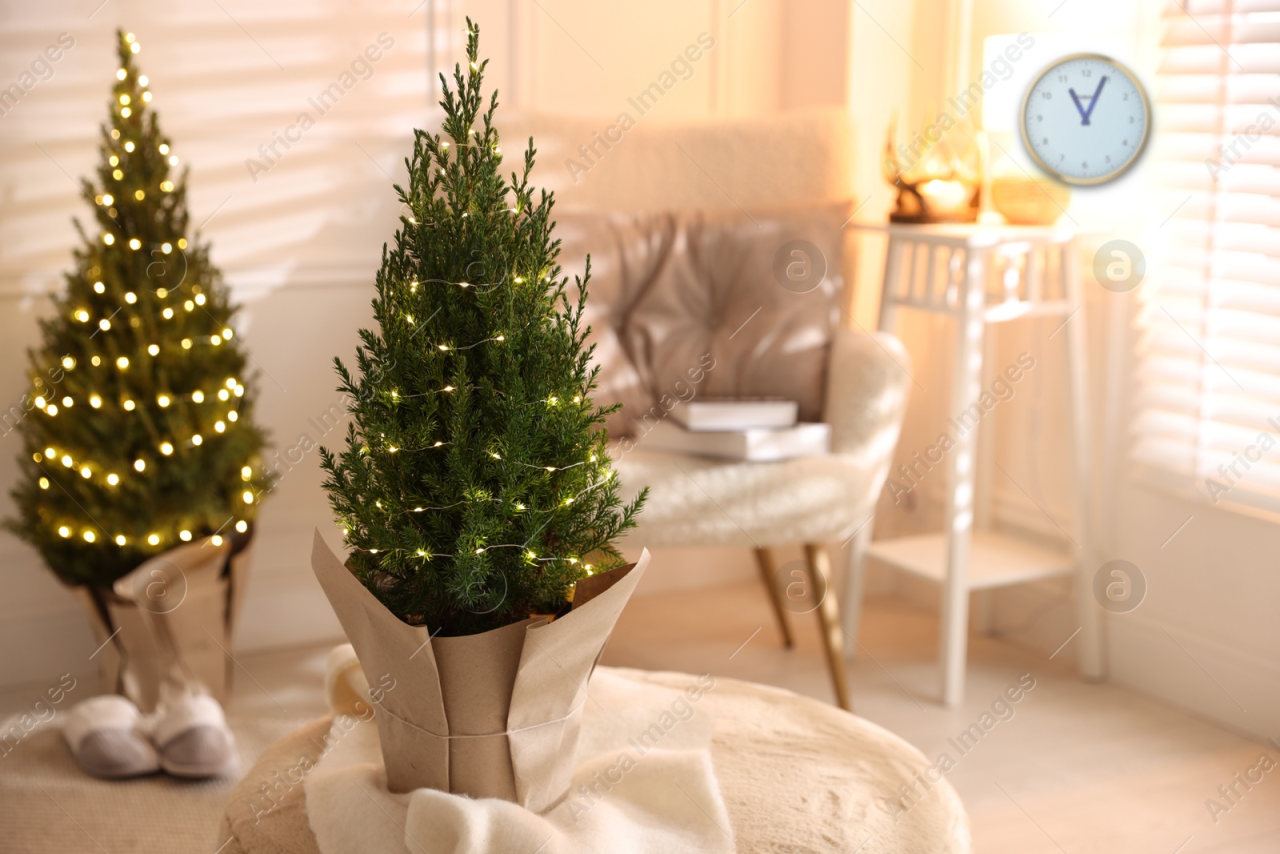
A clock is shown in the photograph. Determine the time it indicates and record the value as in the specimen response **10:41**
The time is **11:04**
